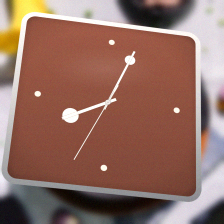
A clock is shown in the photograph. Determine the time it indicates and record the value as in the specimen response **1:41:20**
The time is **8:03:34**
